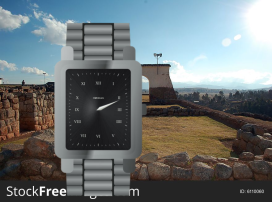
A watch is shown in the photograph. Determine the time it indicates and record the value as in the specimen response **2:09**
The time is **2:11**
